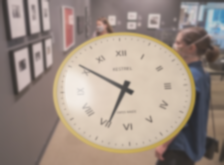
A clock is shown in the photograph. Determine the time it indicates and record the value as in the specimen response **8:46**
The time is **6:51**
